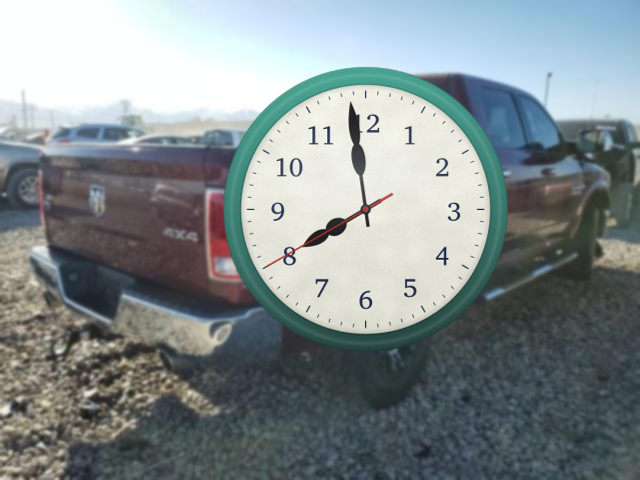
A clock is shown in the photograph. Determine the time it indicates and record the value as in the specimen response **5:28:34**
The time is **7:58:40**
